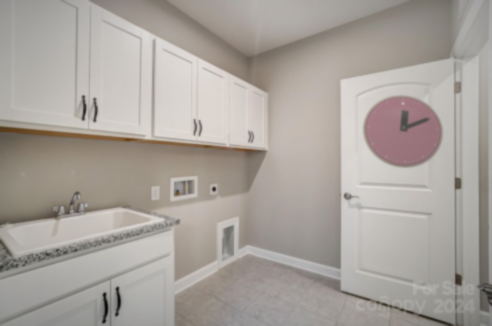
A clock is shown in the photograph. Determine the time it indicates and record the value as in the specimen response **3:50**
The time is **12:11**
